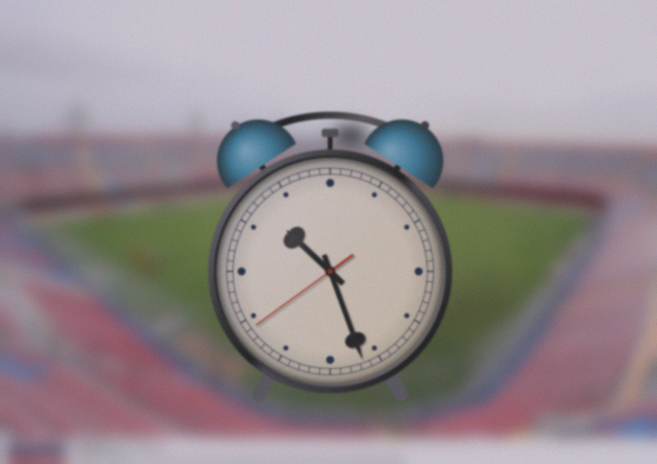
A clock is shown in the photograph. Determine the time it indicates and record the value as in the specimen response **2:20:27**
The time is **10:26:39**
